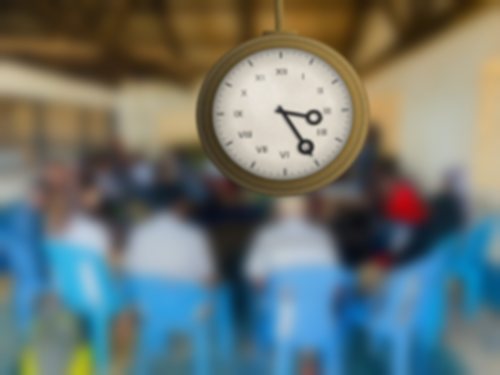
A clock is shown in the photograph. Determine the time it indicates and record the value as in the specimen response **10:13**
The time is **3:25**
